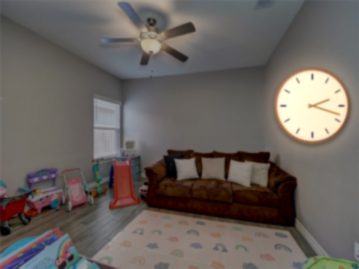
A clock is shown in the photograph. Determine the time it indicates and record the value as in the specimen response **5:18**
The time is **2:18**
